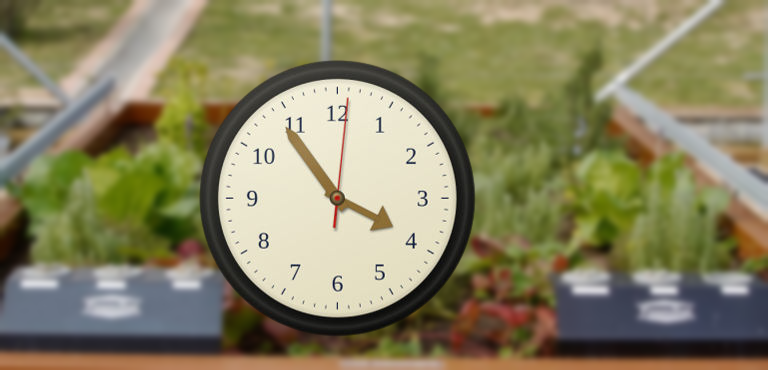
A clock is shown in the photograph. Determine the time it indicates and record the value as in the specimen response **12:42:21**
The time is **3:54:01**
